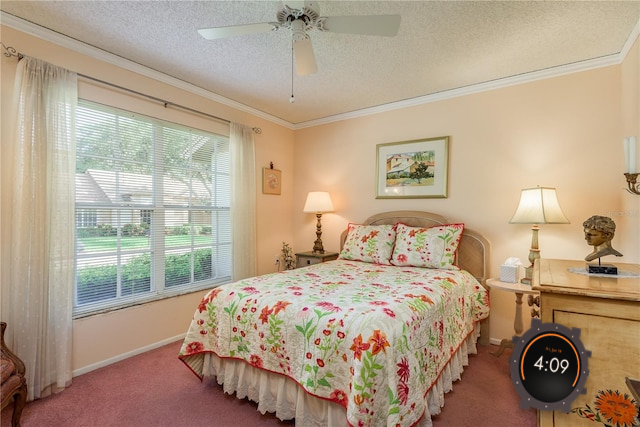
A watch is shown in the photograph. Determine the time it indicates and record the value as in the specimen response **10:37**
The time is **4:09**
